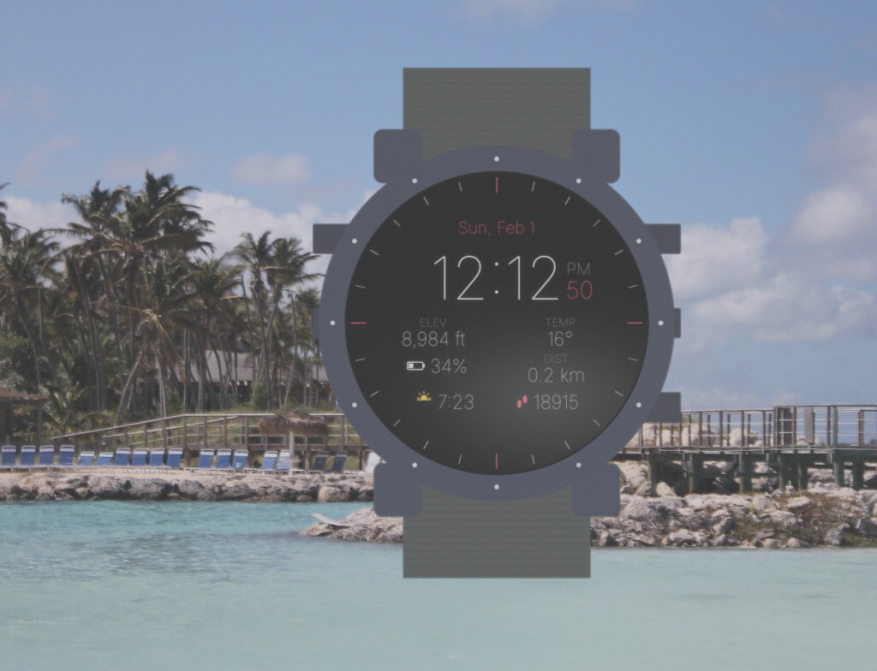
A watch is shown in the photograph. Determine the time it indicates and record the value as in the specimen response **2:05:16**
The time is **12:12:50**
